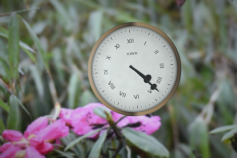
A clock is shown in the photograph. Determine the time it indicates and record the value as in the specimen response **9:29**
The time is **4:23**
